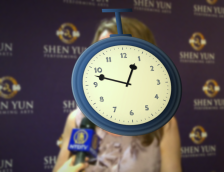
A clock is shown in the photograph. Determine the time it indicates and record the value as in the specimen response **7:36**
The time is **12:48**
